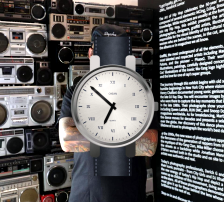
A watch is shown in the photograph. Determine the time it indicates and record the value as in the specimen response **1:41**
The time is **6:52**
